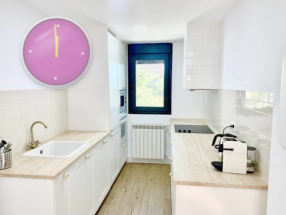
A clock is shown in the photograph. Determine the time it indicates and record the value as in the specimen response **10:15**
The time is **11:59**
